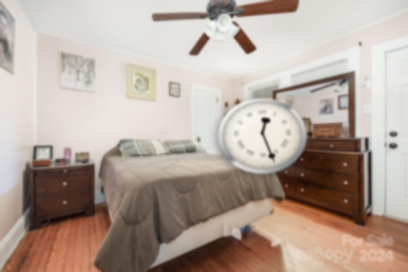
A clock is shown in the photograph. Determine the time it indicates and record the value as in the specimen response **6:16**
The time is **12:27**
